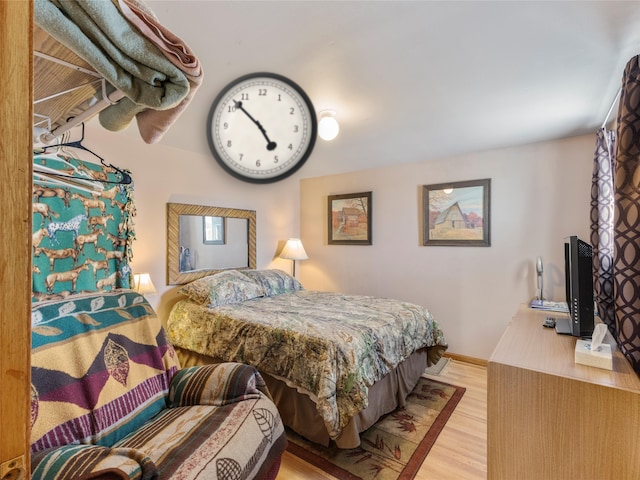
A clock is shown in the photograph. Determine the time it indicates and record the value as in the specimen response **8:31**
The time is **4:52**
